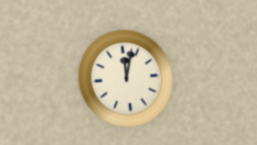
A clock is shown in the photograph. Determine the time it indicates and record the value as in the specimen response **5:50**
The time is **12:03**
